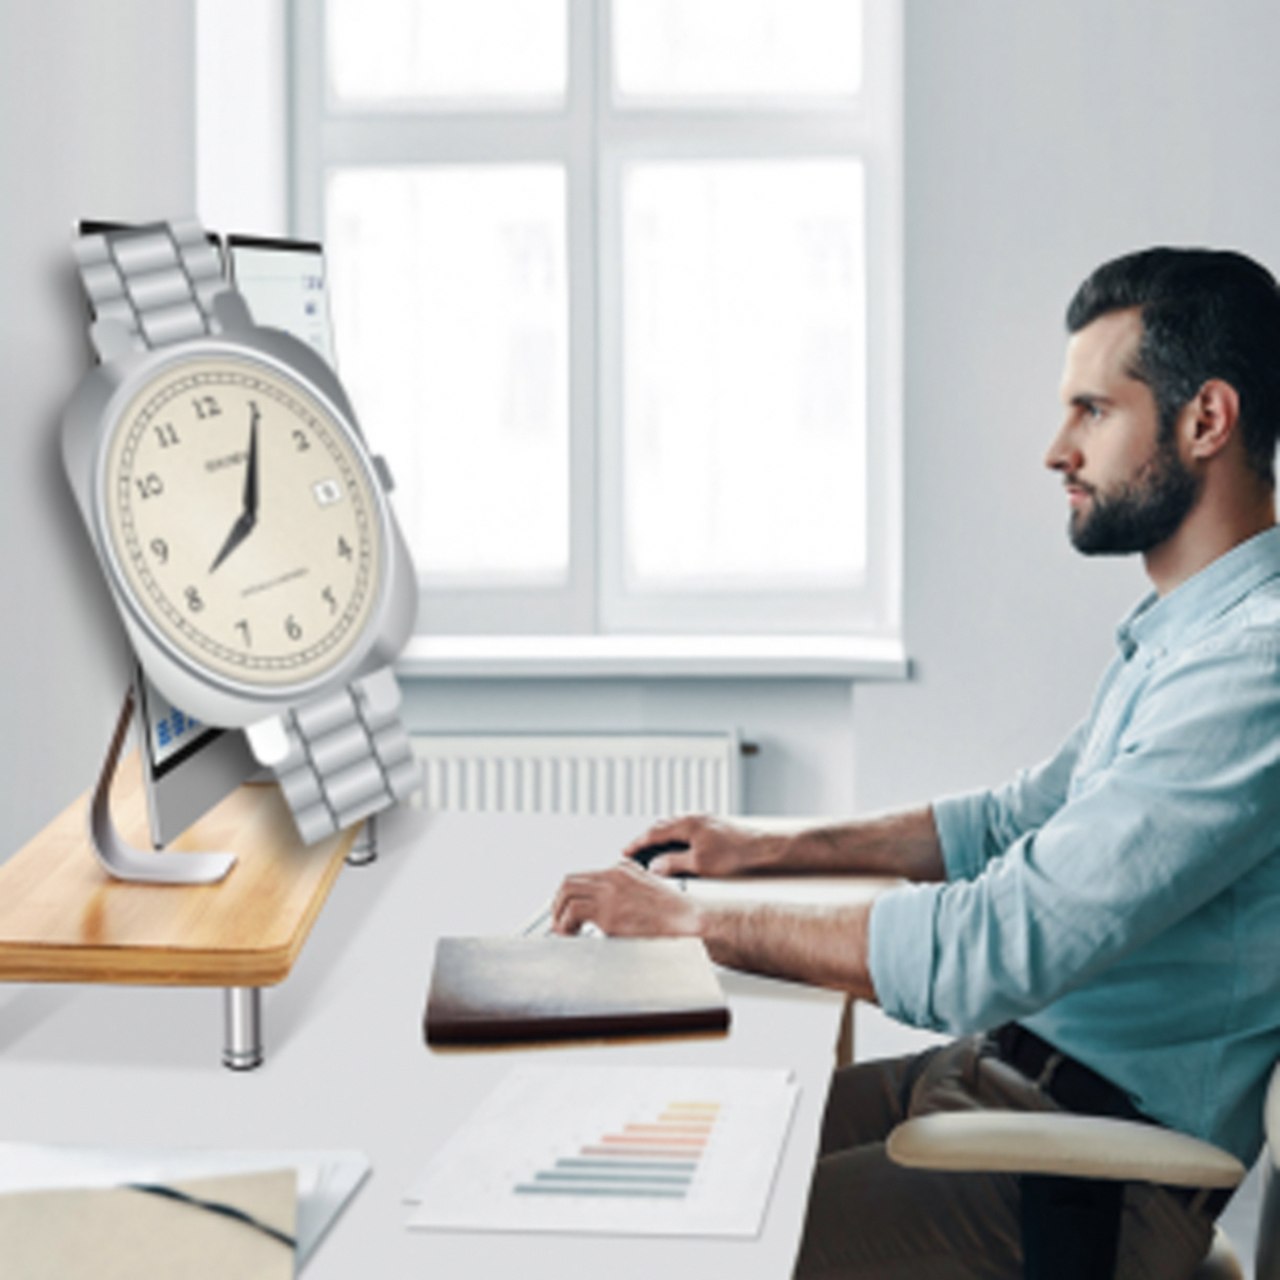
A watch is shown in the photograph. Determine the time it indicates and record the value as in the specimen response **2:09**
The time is **8:05**
